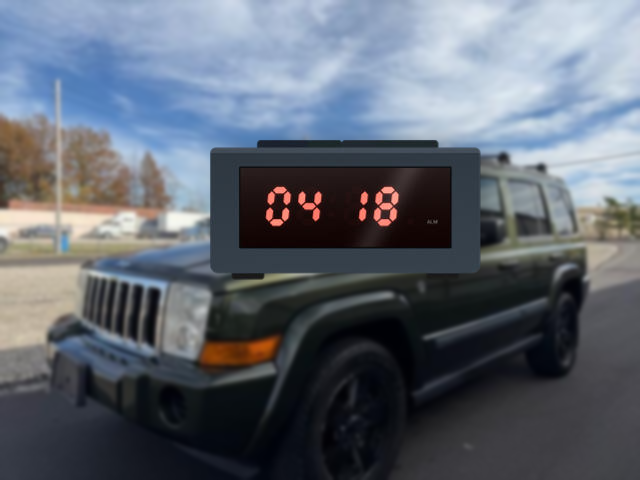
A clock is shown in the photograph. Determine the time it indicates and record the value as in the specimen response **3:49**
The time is **4:18**
